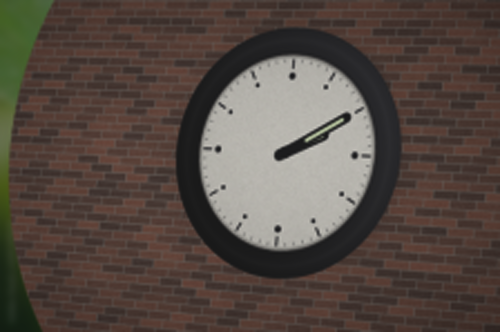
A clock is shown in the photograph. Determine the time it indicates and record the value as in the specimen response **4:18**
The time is **2:10**
